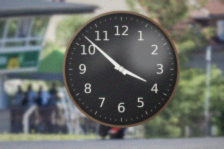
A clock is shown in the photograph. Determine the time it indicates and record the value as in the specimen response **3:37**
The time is **3:52**
